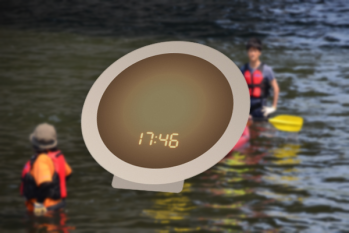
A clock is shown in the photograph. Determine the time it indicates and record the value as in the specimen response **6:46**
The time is **17:46**
